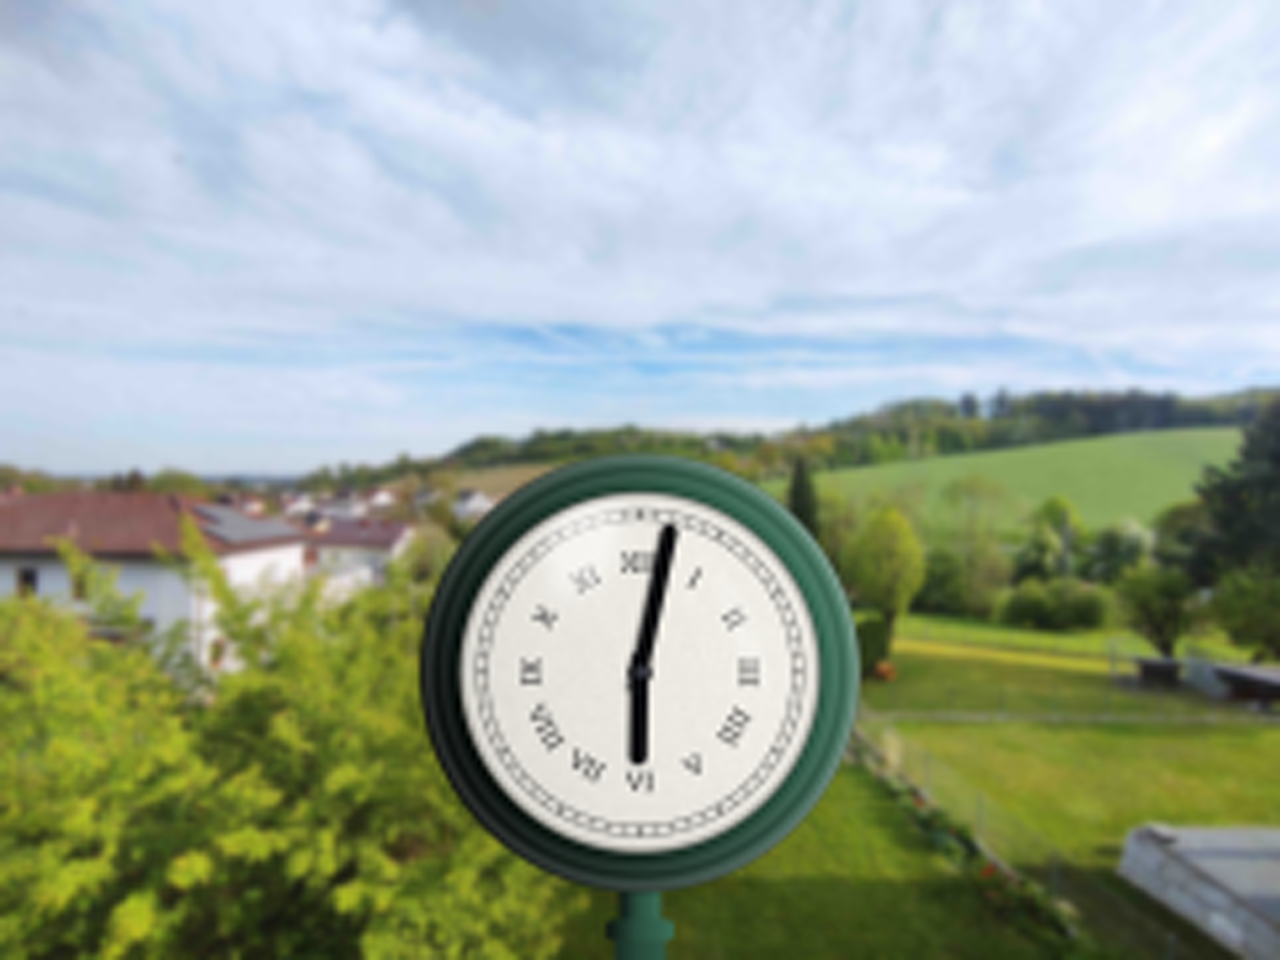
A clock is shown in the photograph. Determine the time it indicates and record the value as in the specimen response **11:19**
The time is **6:02**
